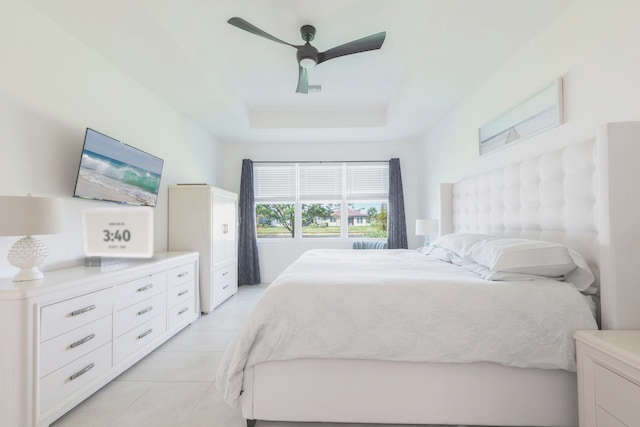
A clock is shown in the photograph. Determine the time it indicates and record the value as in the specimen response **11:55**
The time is **3:40**
